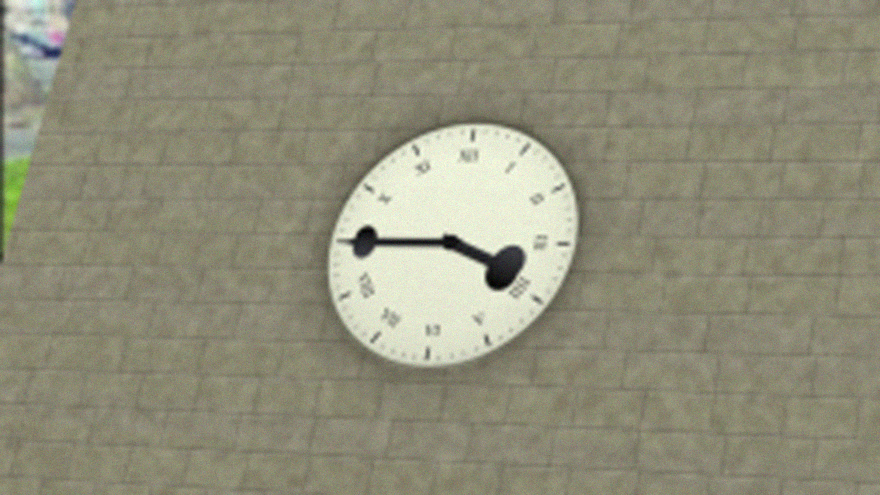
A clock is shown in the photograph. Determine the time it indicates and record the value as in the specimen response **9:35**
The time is **3:45**
